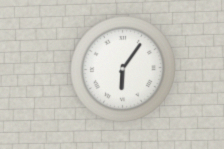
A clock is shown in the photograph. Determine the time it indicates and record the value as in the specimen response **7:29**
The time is **6:06**
